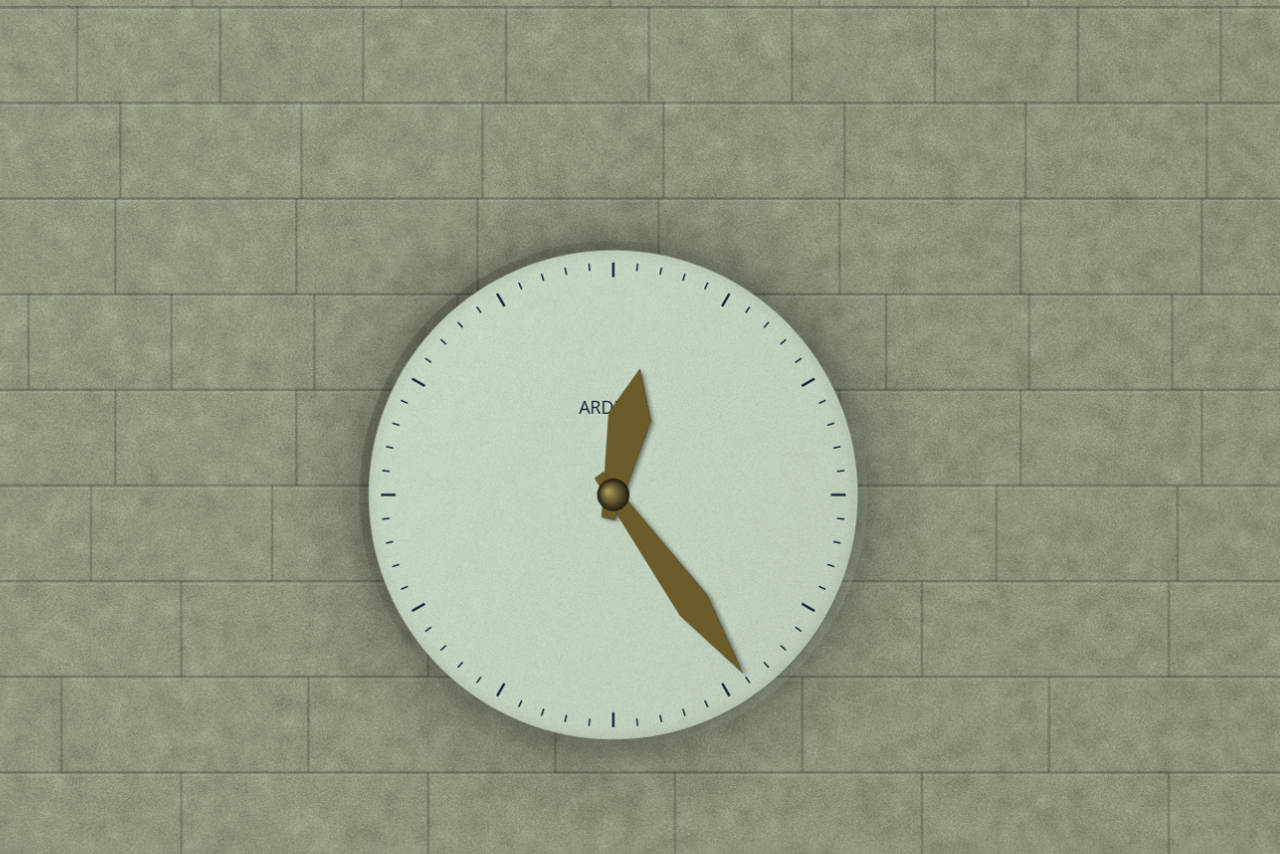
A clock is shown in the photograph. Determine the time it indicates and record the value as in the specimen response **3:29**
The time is **12:24**
